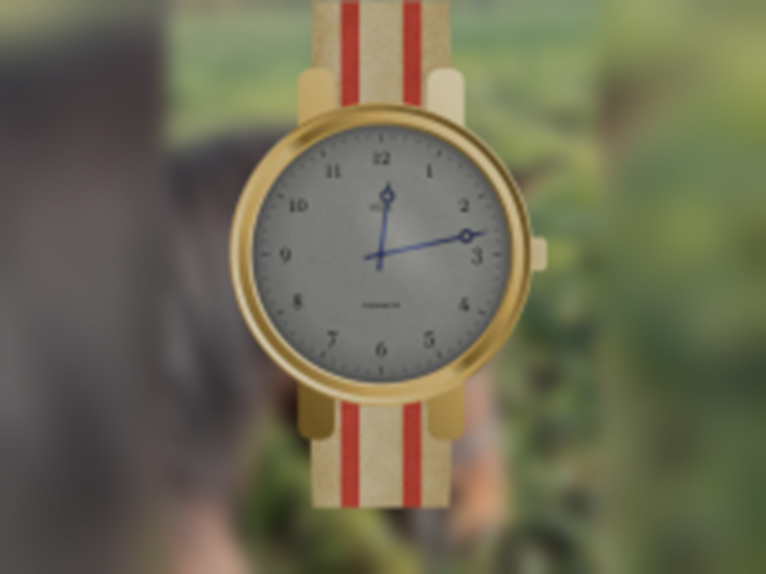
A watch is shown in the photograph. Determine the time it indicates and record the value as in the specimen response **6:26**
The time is **12:13**
